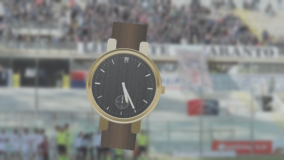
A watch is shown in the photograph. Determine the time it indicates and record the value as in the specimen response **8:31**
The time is **5:25**
